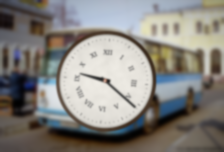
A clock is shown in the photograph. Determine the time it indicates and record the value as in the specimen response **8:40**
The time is **9:21**
